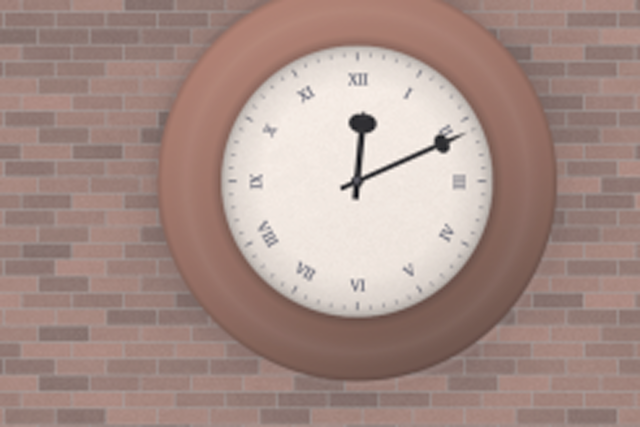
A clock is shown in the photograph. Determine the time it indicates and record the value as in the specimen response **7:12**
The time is **12:11**
